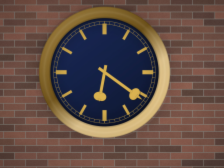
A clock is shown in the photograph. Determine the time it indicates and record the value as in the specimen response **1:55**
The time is **6:21**
